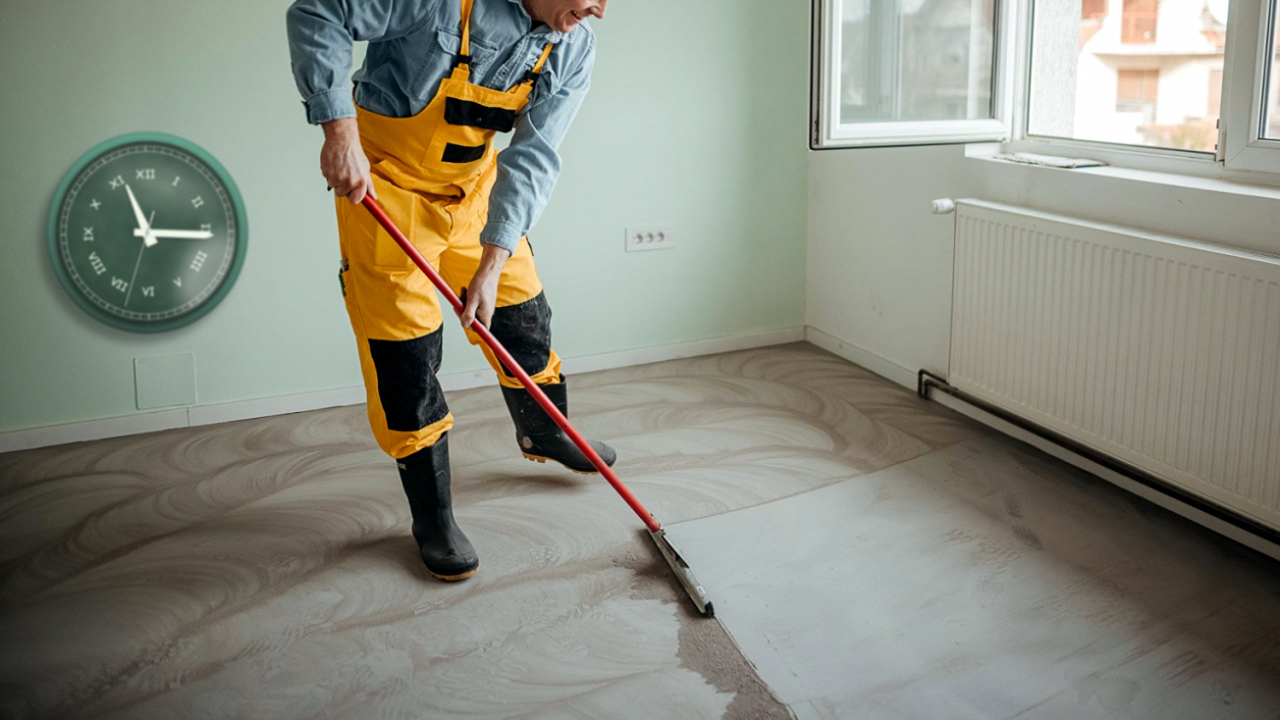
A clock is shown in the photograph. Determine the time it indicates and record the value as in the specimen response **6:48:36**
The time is **11:15:33**
